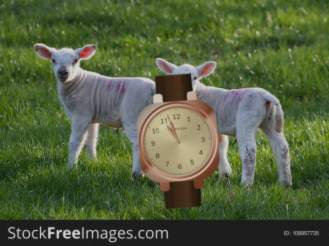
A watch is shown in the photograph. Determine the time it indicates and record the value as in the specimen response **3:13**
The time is **10:57**
